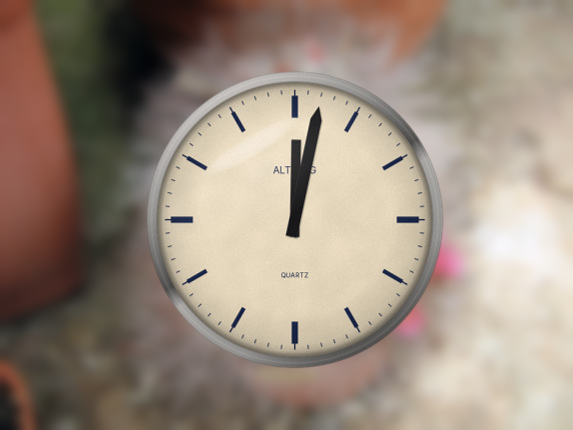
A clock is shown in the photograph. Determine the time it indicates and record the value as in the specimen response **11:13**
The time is **12:02**
